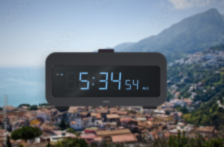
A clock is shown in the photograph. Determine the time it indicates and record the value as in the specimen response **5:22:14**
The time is **5:34:54**
